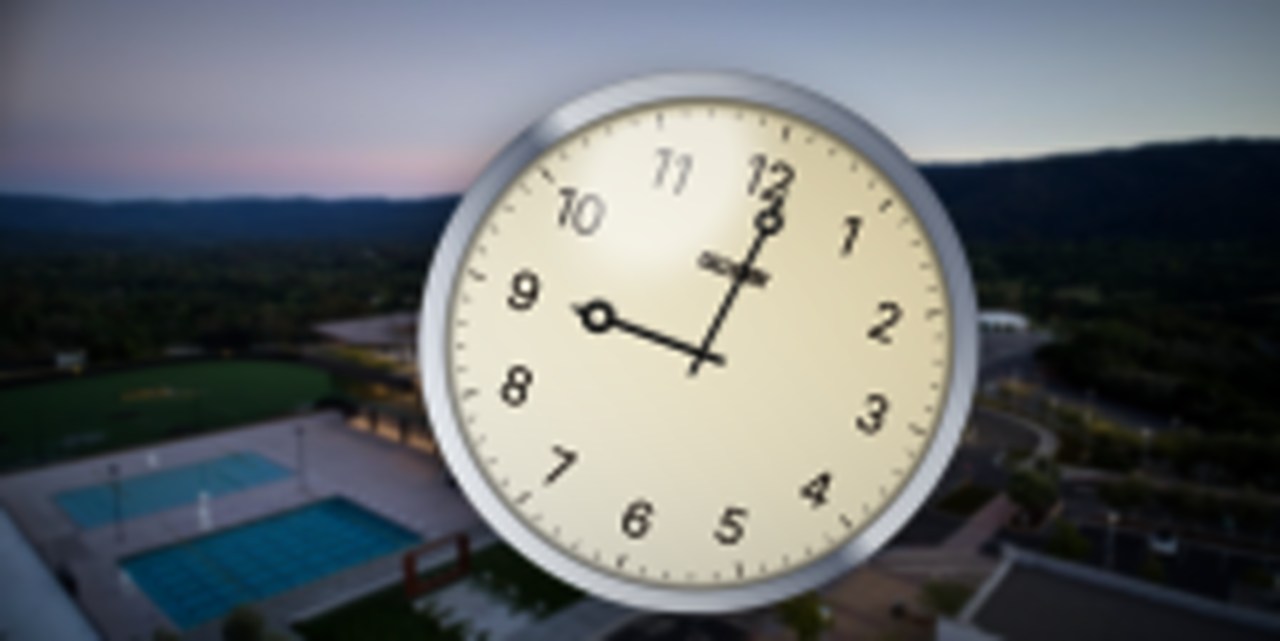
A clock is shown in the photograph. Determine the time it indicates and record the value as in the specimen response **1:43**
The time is **9:01**
